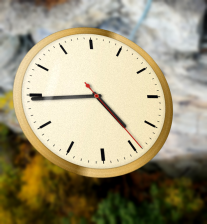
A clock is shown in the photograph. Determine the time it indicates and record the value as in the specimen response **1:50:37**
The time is **4:44:24**
